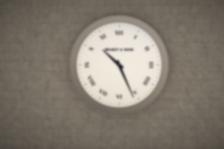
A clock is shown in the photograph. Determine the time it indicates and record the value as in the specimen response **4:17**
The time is **10:26**
